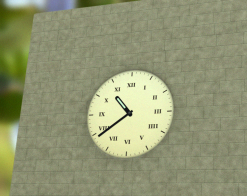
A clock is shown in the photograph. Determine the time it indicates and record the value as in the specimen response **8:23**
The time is **10:39**
